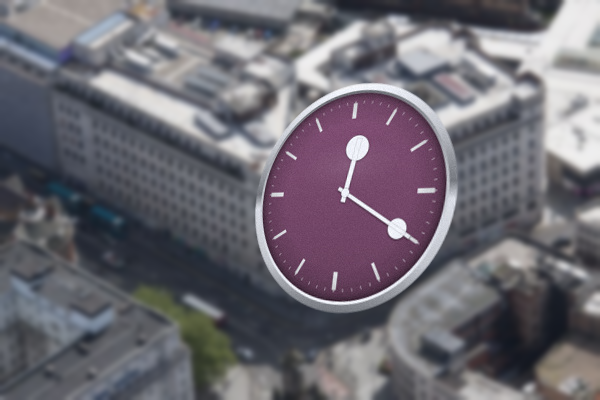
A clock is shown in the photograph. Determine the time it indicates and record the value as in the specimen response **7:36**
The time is **12:20**
